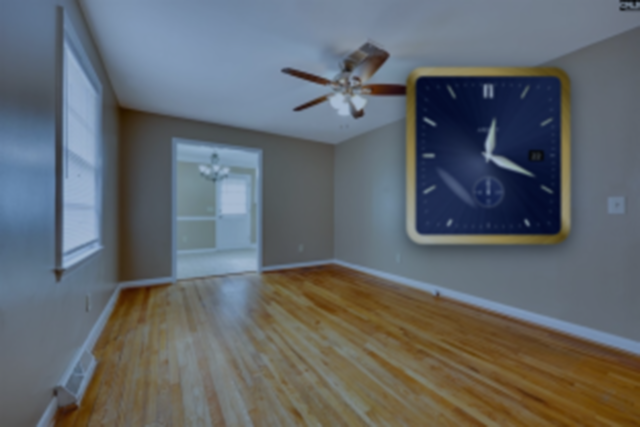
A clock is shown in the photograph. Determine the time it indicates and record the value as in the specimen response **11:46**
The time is **12:19**
